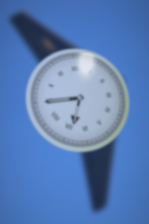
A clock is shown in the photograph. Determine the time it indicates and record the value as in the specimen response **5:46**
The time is **6:45**
